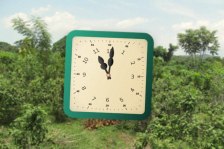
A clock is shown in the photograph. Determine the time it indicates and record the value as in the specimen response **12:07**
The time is **11:01**
